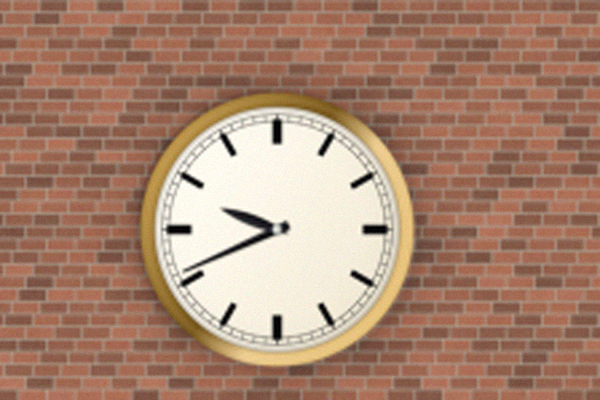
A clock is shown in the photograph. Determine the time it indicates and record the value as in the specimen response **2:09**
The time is **9:41**
